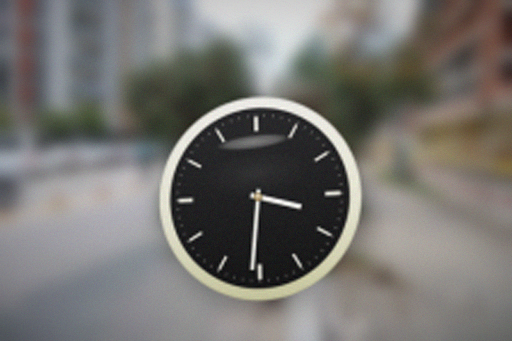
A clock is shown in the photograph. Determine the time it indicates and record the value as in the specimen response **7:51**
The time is **3:31**
